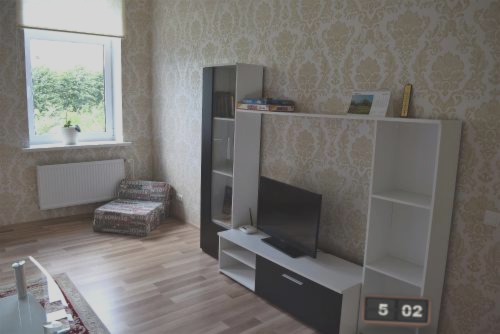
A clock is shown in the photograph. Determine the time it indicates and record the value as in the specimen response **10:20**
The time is **5:02**
